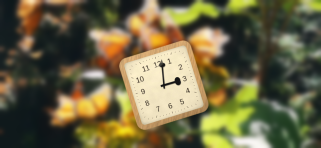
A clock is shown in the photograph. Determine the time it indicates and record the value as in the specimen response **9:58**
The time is **3:02**
